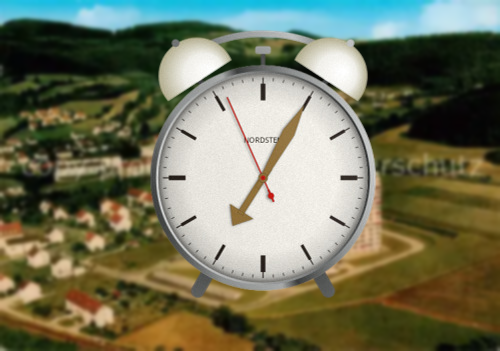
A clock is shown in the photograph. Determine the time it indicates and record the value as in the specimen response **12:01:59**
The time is **7:04:56**
